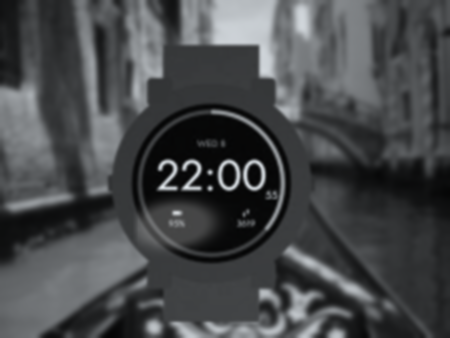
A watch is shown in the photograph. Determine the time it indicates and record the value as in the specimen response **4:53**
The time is **22:00**
